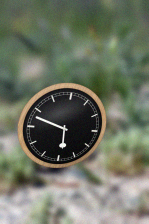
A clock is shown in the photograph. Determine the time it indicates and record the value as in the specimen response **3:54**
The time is **5:48**
